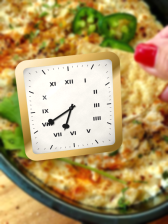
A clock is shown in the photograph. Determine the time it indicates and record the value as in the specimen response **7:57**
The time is **6:40**
